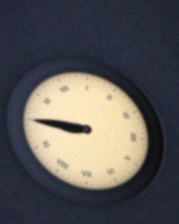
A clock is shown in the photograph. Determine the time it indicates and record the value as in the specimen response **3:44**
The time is **9:50**
